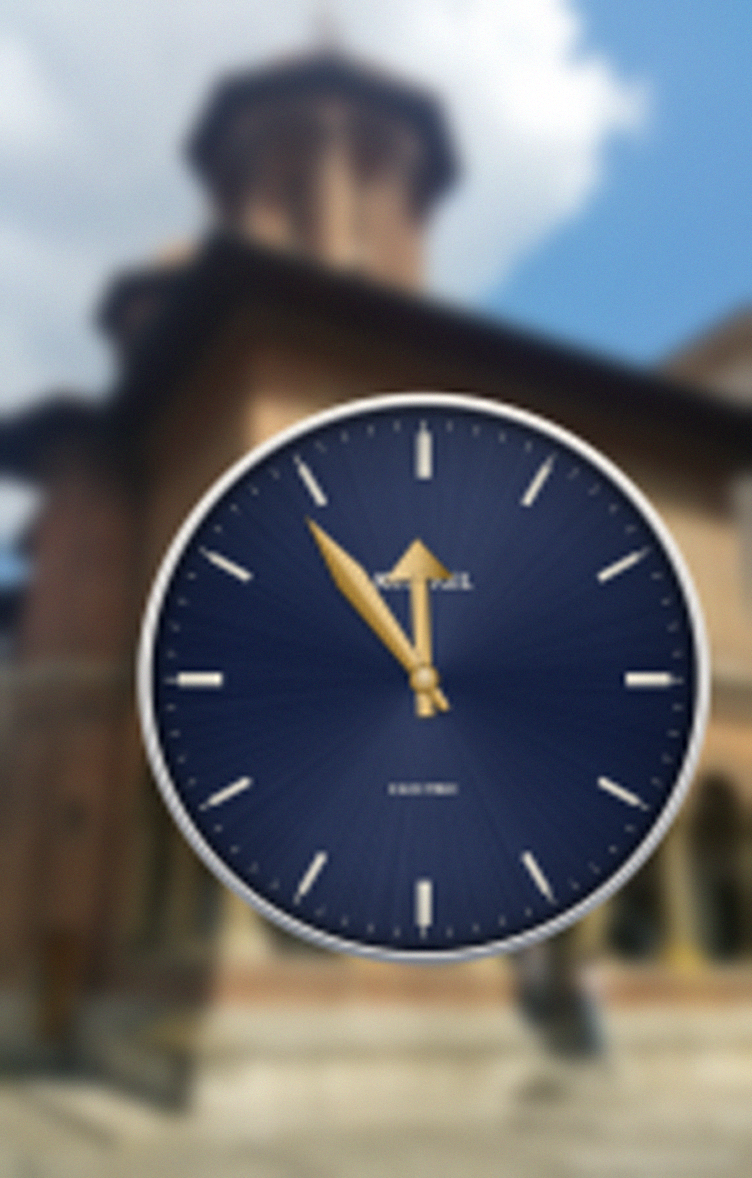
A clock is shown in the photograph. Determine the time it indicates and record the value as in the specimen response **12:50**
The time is **11:54**
